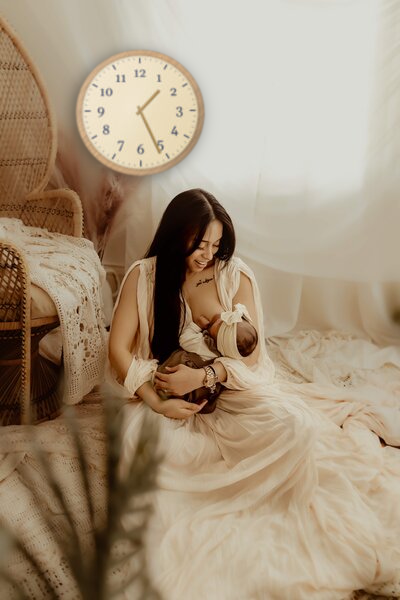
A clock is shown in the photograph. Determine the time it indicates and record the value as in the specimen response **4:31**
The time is **1:26**
